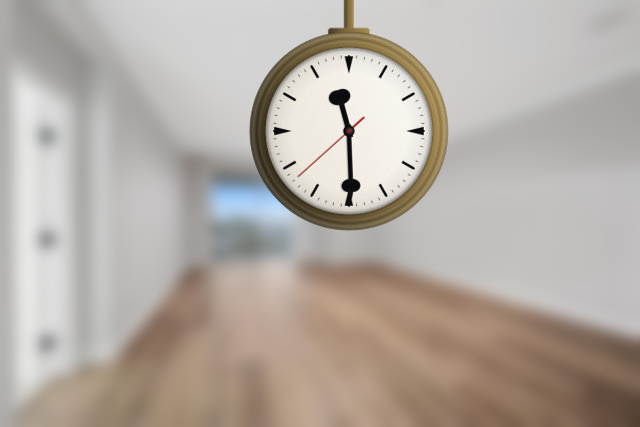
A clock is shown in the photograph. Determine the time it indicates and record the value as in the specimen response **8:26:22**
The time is **11:29:38**
